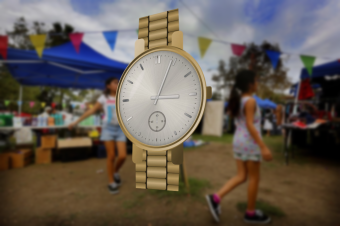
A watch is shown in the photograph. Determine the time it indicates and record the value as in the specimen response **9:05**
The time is **3:04**
